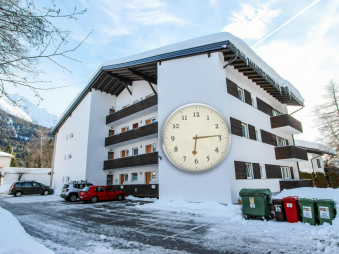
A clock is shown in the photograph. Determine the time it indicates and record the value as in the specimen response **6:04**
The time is **6:14**
